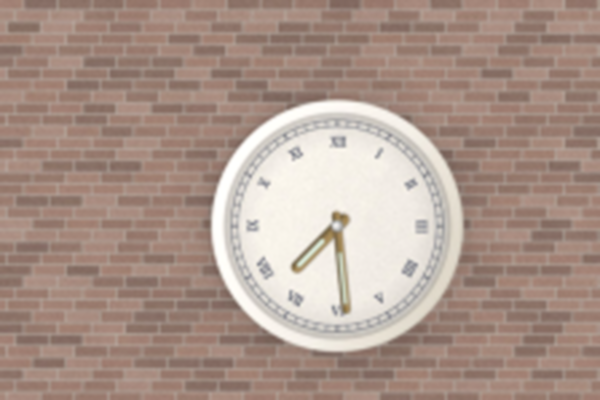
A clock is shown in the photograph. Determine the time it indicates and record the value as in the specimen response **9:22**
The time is **7:29**
